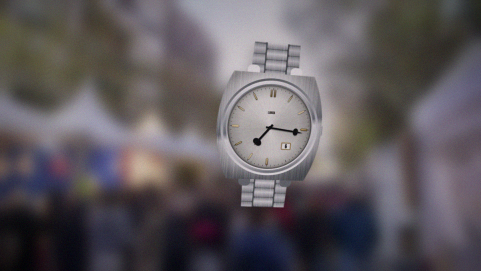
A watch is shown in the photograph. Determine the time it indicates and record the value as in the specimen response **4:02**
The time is **7:16**
